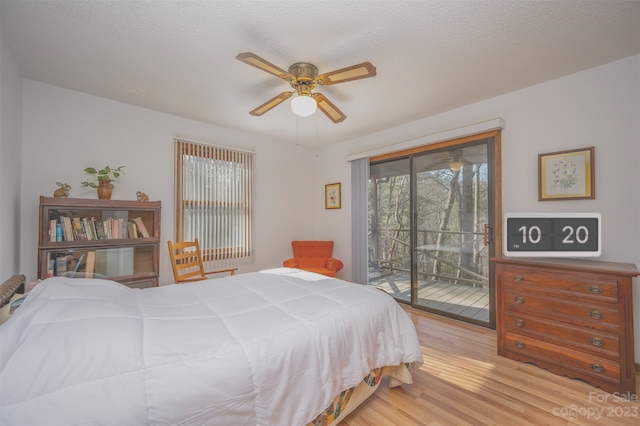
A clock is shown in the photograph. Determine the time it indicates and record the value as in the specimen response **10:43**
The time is **10:20**
